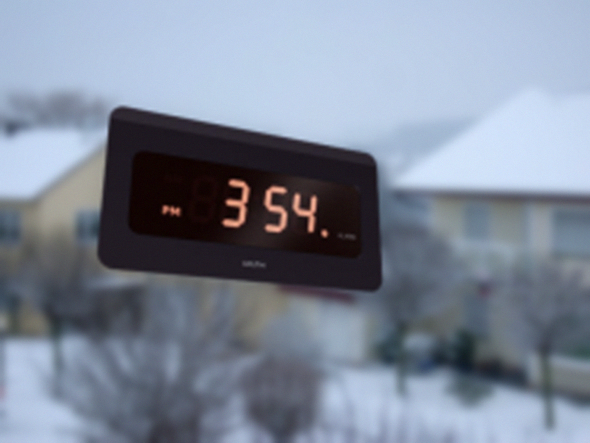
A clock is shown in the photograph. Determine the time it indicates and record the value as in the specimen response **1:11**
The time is **3:54**
